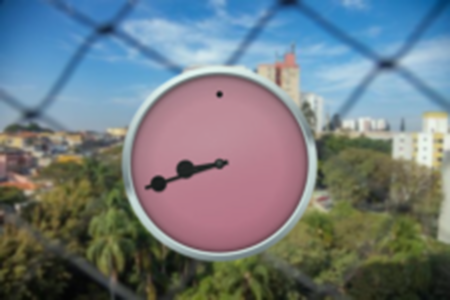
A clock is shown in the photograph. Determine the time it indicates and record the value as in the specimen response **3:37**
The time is **8:42**
